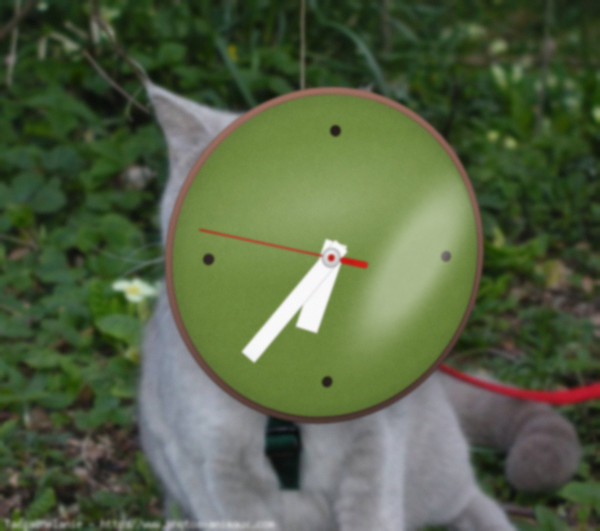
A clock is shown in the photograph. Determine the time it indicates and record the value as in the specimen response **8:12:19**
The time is **6:36:47**
